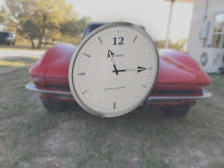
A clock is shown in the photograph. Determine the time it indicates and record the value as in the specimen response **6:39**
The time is **11:15**
